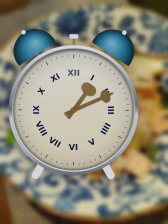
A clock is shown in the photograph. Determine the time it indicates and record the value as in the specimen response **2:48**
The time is **1:11**
